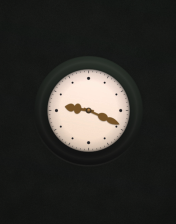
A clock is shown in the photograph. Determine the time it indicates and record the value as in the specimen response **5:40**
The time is **9:19**
